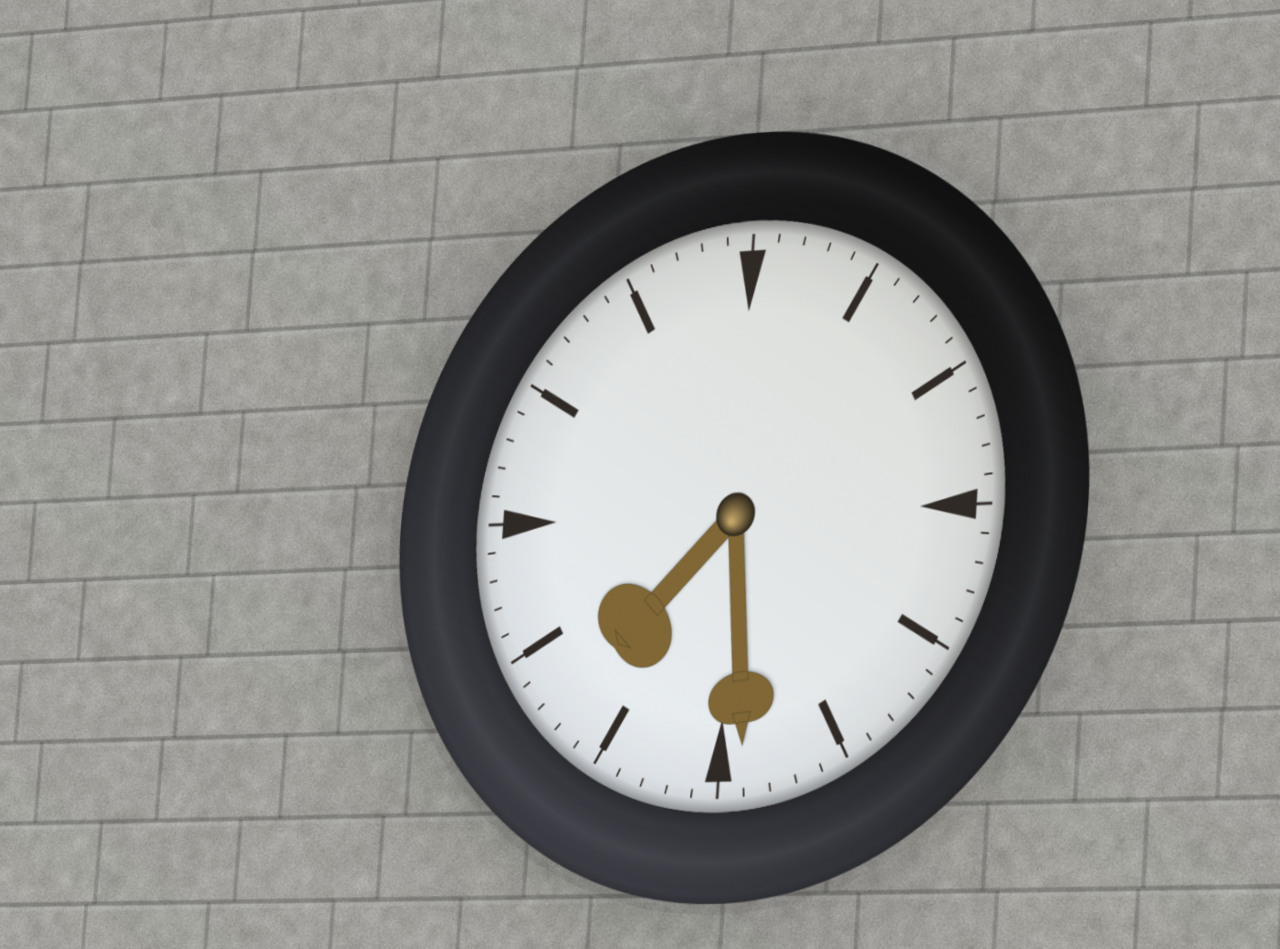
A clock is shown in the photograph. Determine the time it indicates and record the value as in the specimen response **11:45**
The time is **7:29**
